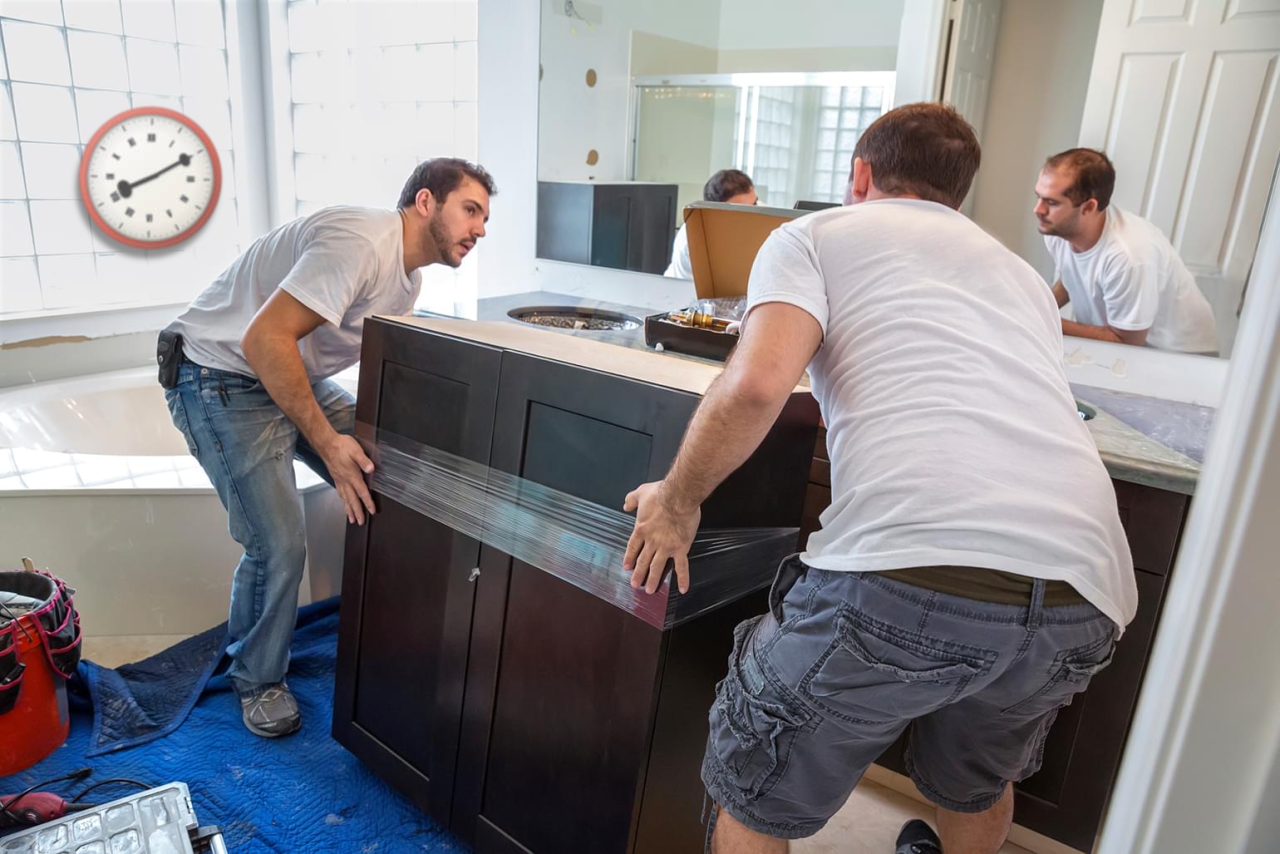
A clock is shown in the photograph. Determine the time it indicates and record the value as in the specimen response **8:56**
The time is **8:10**
